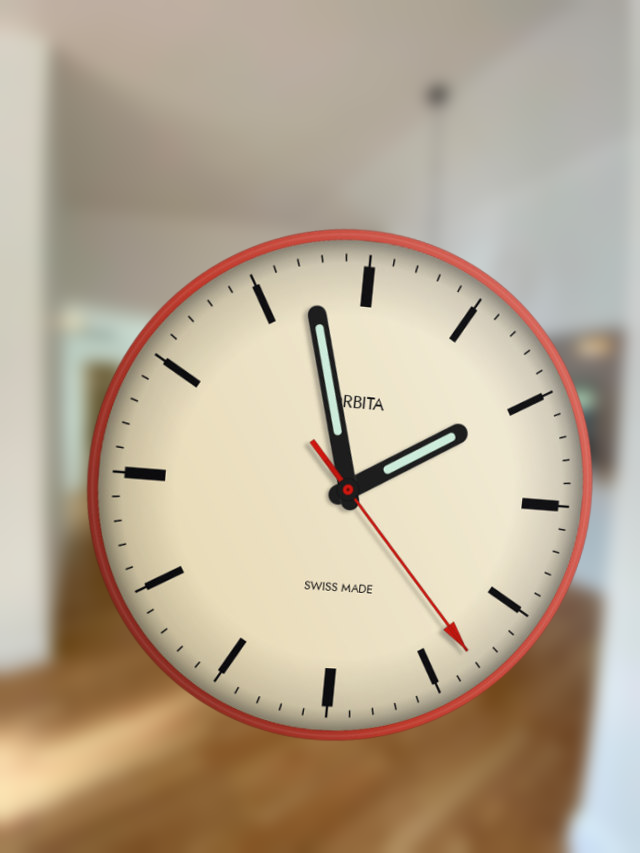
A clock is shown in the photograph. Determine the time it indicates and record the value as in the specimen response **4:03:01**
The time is **1:57:23**
